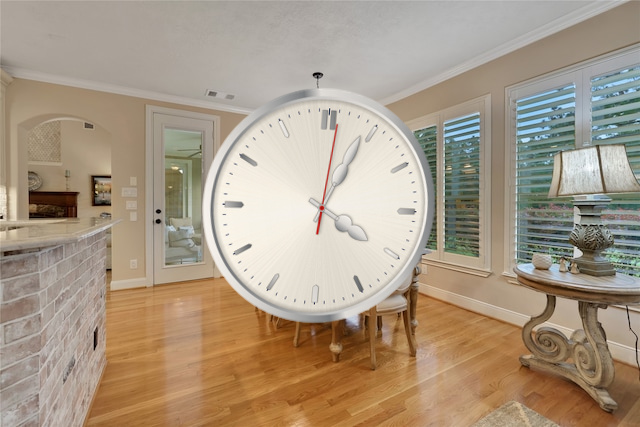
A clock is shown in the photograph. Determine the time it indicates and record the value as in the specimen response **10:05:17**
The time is **4:04:01**
